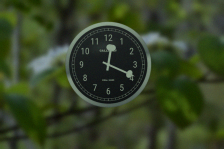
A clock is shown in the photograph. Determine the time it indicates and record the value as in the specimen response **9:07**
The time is **12:19**
